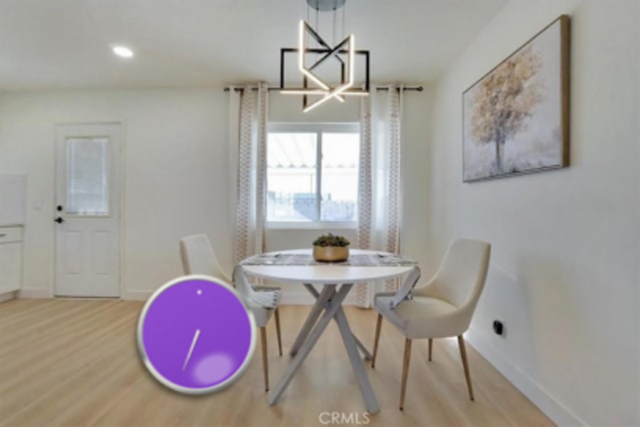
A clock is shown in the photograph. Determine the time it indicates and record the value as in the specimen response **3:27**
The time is **6:33**
